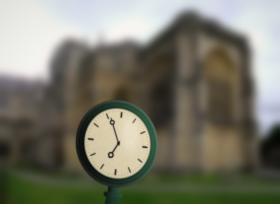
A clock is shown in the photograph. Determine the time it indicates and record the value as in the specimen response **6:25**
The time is **6:56**
